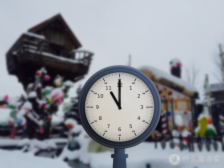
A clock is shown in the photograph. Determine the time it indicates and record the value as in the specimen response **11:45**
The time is **11:00**
